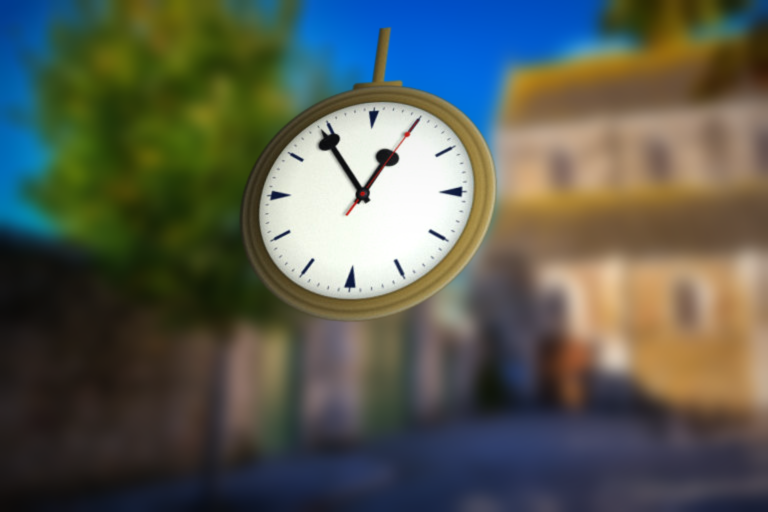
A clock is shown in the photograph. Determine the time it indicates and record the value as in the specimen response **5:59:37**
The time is **12:54:05**
